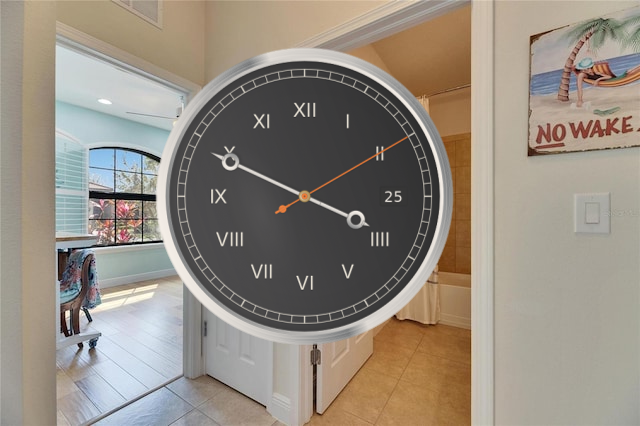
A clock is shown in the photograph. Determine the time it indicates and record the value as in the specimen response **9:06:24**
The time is **3:49:10**
